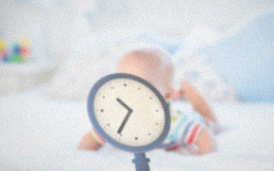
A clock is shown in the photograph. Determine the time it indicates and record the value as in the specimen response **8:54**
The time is **10:36**
